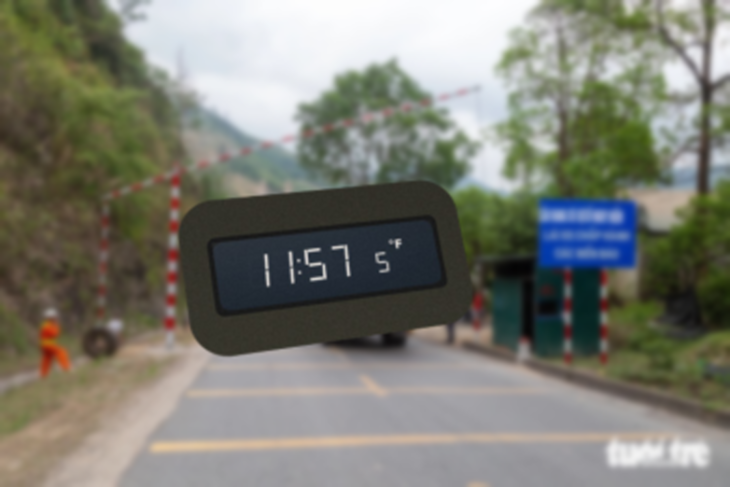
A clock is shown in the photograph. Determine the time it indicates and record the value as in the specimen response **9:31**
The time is **11:57**
